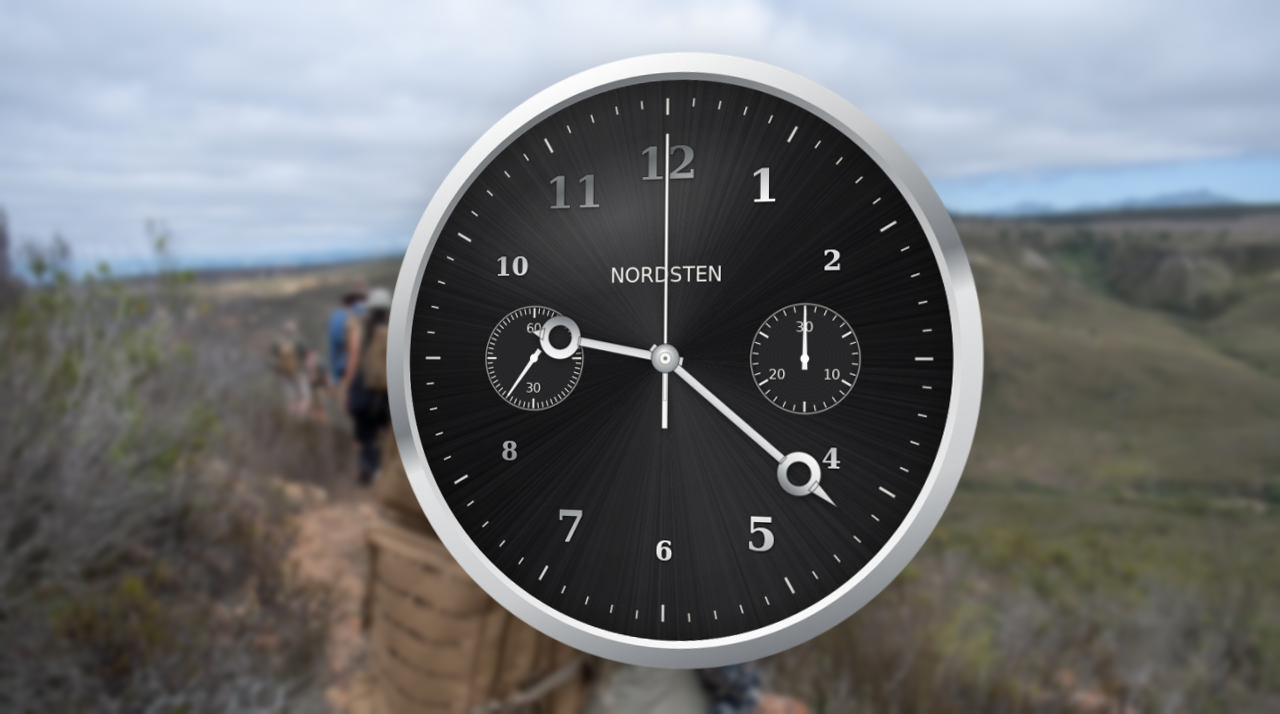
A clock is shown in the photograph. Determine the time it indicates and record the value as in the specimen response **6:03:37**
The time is **9:21:36**
